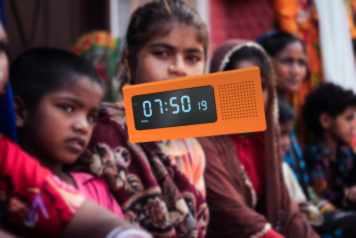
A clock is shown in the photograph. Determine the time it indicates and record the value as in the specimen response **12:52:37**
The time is **7:50:19**
